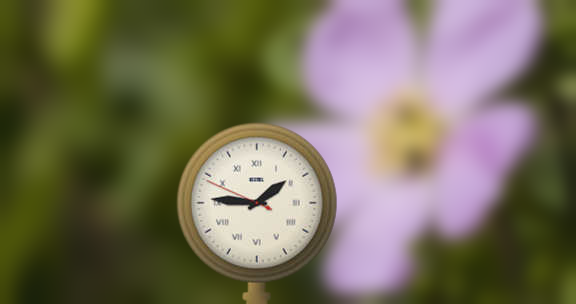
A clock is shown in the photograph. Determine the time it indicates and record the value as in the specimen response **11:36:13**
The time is **1:45:49**
